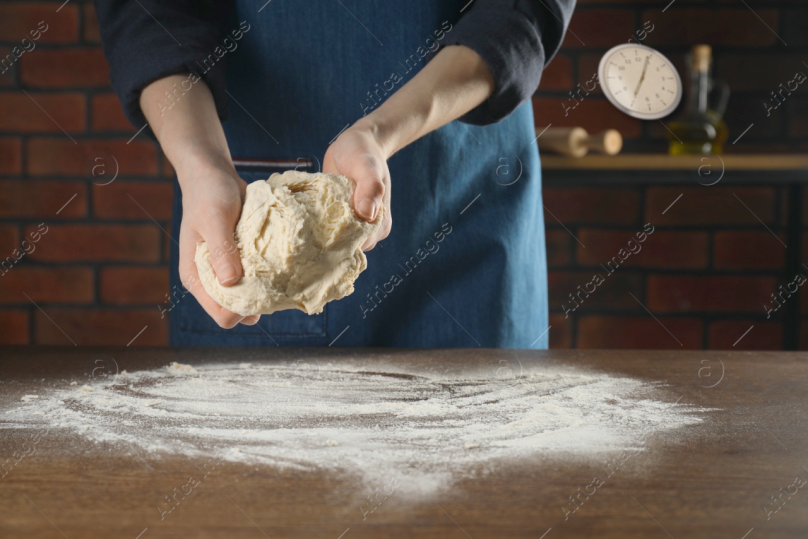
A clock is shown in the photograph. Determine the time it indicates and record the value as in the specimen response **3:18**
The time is **7:04**
